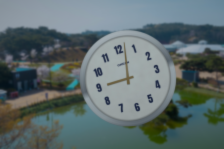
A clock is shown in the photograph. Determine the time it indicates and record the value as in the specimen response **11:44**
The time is **9:02**
